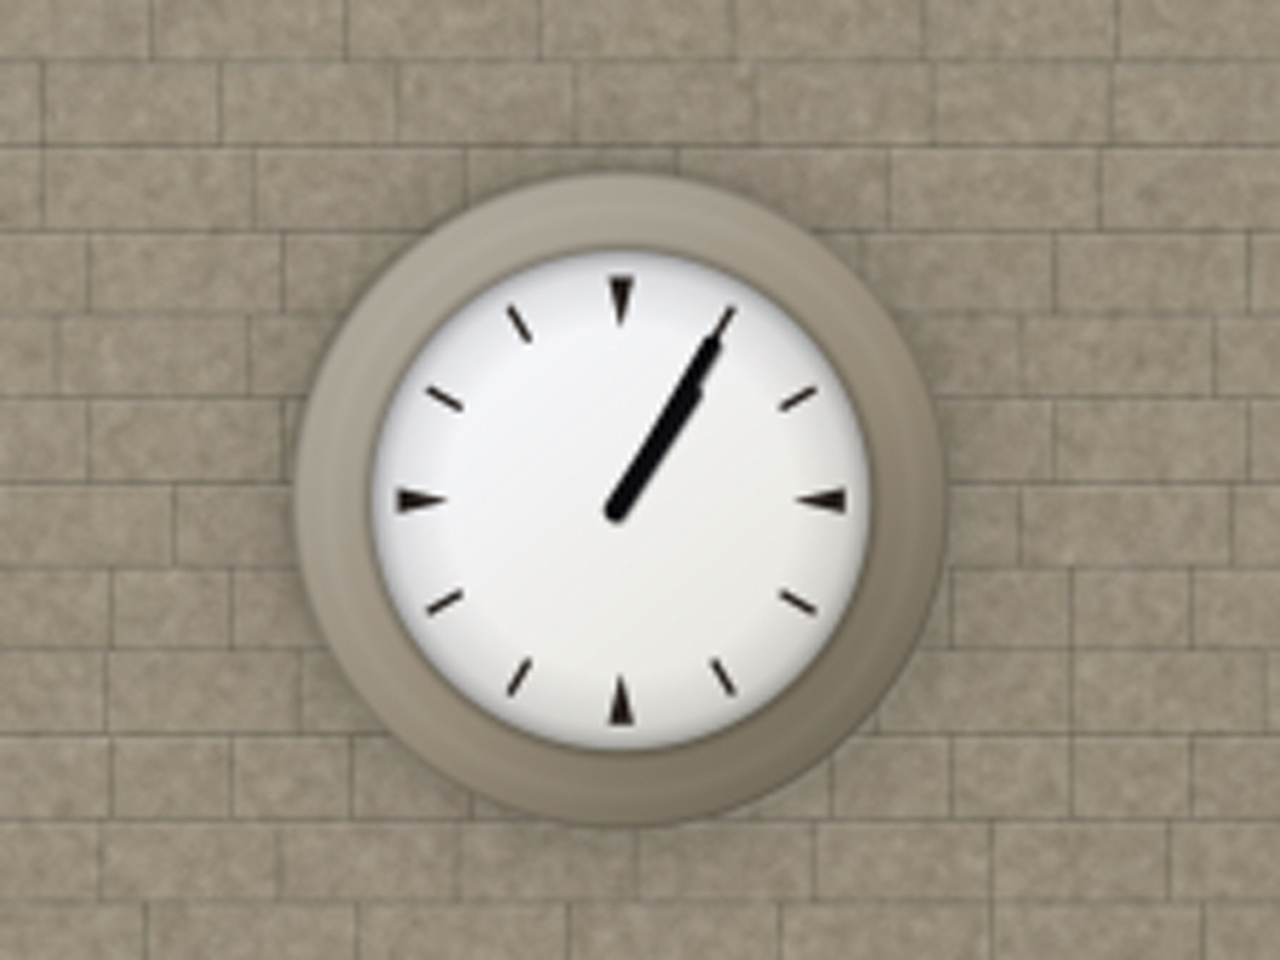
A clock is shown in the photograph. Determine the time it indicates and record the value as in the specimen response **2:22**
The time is **1:05**
